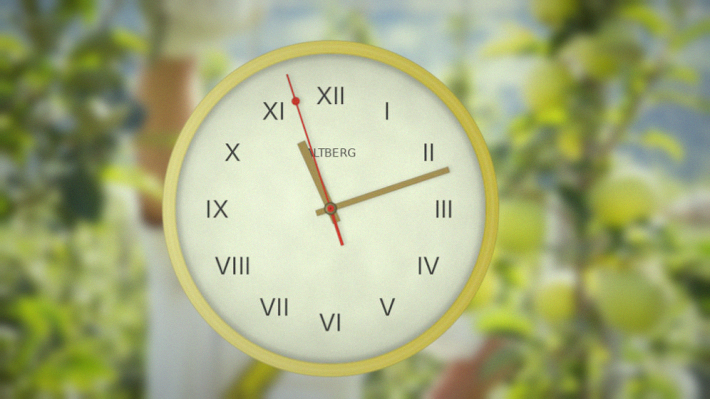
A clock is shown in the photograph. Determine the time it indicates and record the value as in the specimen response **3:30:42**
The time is **11:11:57**
